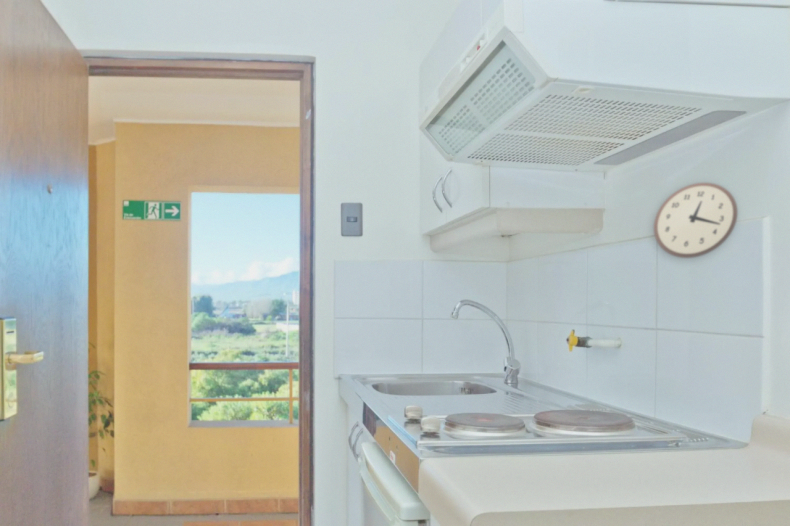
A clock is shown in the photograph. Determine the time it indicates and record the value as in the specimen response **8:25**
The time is **12:17**
